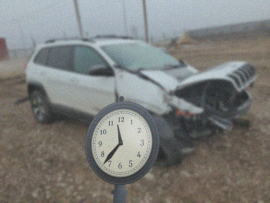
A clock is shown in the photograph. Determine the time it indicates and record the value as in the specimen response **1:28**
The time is **11:37**
